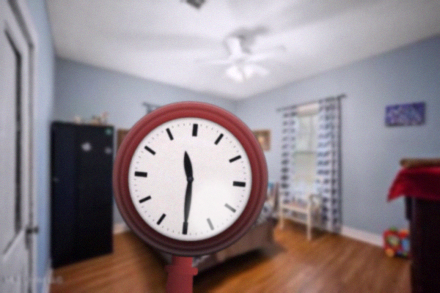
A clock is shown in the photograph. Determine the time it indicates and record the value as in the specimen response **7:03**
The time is **11:30**
